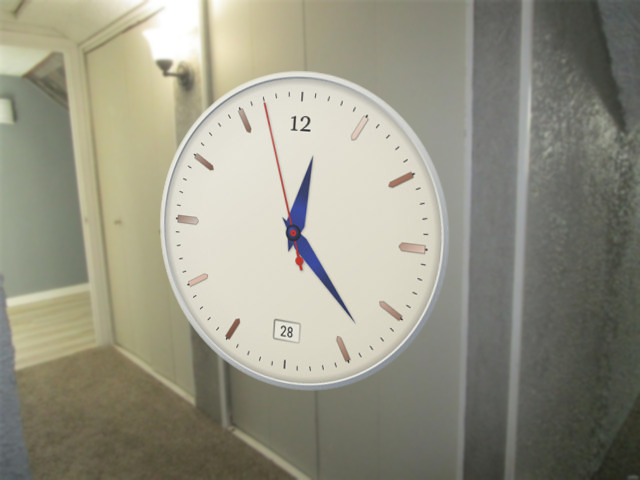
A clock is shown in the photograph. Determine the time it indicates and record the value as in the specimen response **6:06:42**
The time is **12:22:57**
